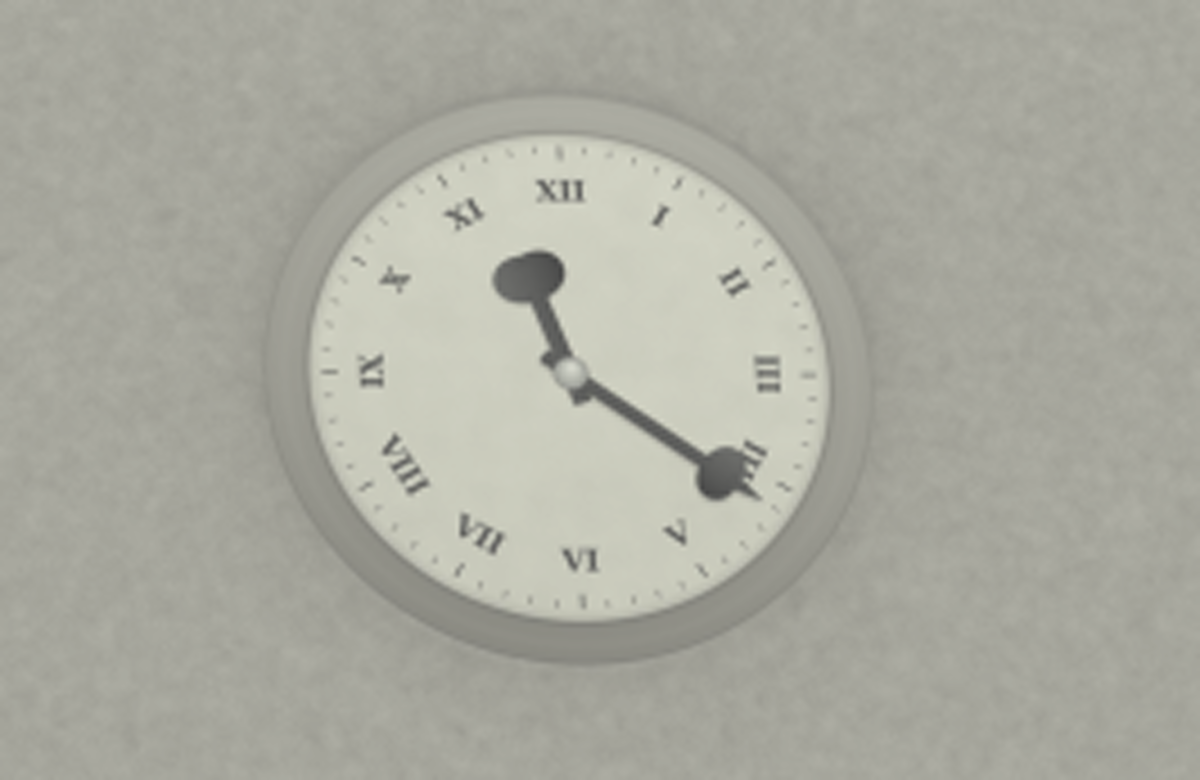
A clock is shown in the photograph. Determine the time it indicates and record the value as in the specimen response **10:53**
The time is **11:21**
